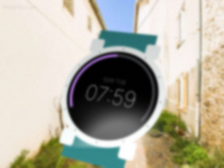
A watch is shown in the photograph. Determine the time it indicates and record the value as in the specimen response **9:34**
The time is **7:59**
